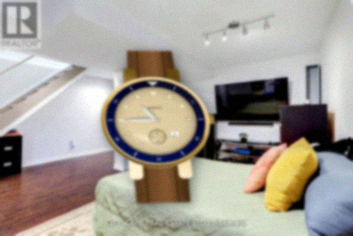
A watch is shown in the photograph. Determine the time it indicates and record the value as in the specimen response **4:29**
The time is **10:45**
